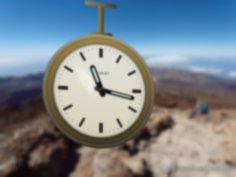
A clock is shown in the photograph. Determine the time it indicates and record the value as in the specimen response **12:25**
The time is **11:17**
